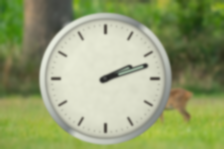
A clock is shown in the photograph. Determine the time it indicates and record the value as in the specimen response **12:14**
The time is **2:12**
